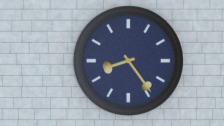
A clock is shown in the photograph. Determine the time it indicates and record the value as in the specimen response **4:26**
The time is **8:24**
